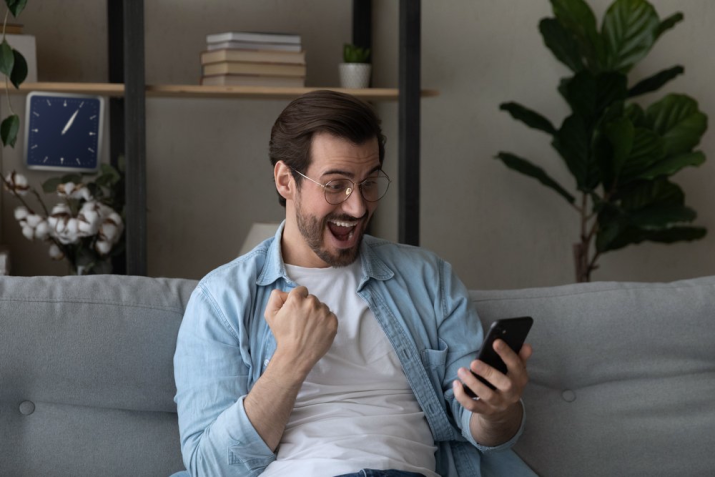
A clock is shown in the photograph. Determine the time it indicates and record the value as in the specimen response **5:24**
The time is **1:05**
